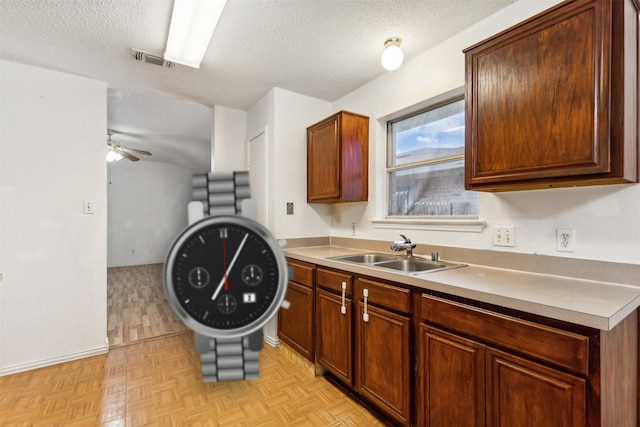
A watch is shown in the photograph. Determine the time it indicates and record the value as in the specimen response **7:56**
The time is **7:05**
